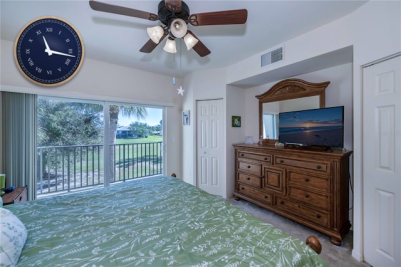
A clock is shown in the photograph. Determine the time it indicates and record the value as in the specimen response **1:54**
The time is **11:17**
